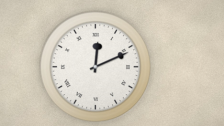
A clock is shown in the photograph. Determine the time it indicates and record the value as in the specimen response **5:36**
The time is **12:11**
